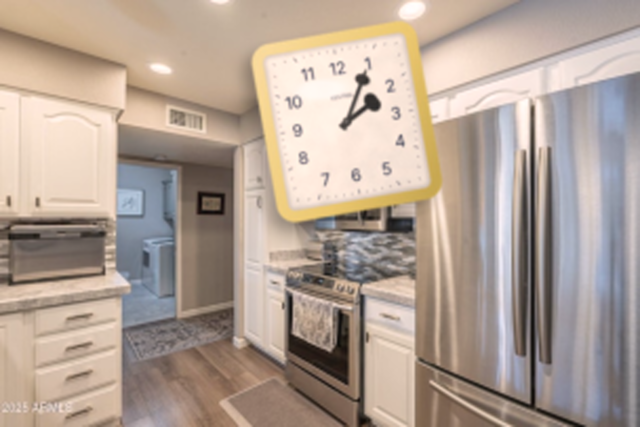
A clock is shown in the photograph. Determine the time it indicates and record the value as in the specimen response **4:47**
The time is **2:05**
